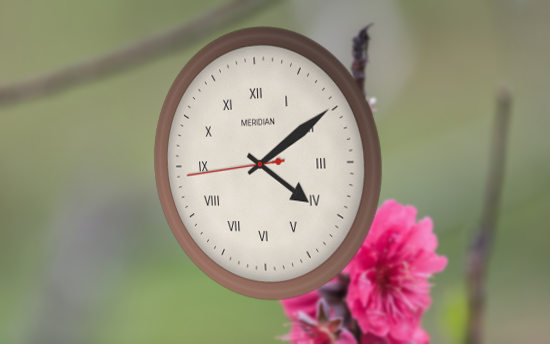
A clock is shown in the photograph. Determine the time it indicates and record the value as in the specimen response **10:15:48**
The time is **4:09:44**
